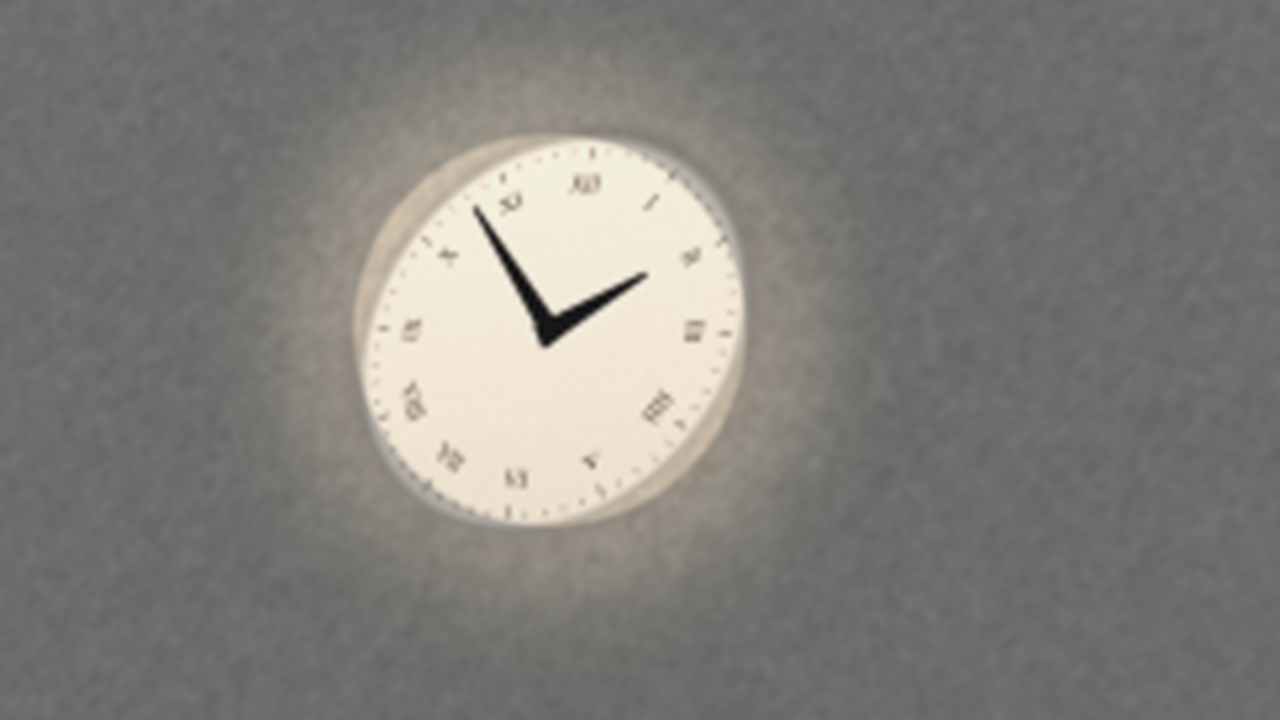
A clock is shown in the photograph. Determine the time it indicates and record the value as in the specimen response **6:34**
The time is **1:53**
